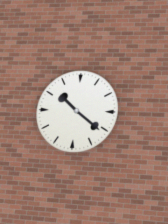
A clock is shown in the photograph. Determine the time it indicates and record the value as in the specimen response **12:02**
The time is **10:21**
